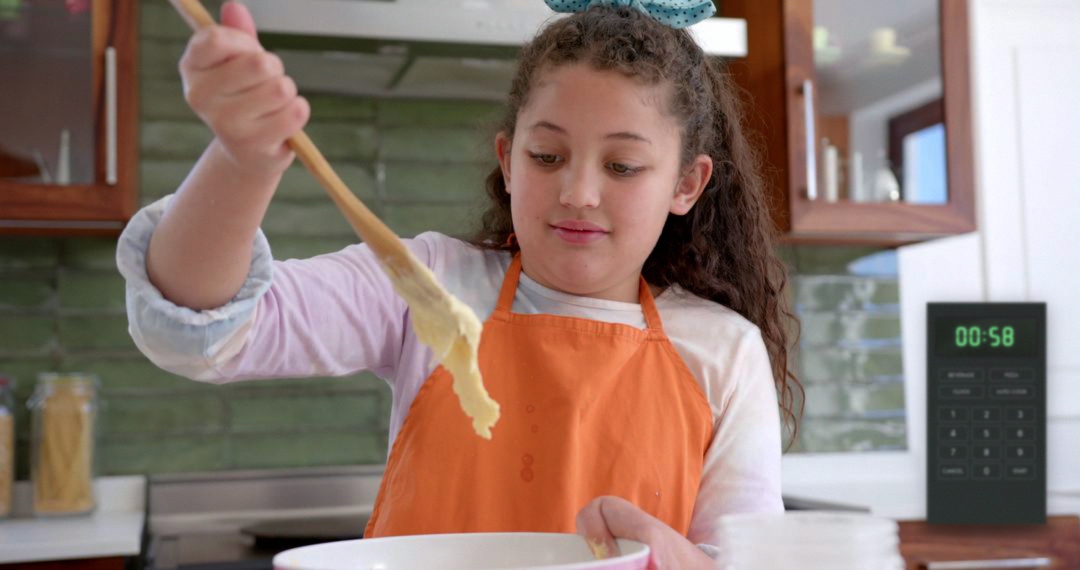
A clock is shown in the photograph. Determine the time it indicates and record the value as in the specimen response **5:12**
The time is **0:58**
